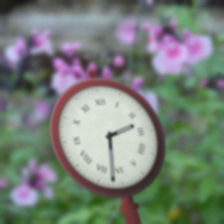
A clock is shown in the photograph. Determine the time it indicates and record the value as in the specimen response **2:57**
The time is **2:32**
